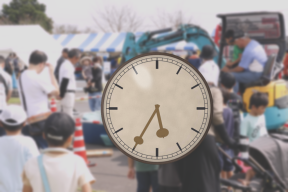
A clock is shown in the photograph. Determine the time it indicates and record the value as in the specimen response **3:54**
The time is **5:35**
